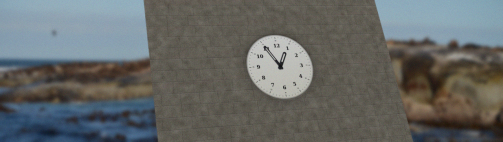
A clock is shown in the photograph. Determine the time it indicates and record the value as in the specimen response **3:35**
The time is **12:55**
